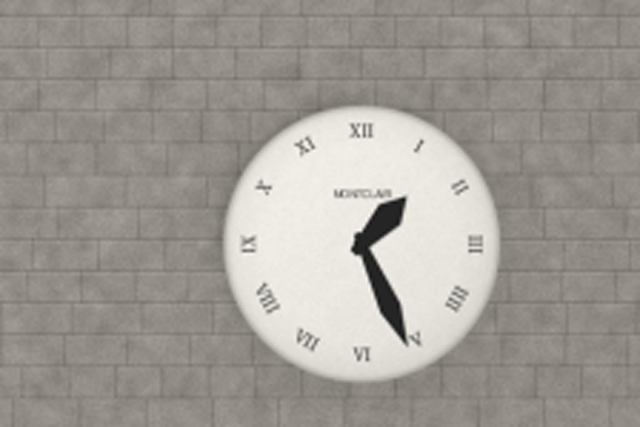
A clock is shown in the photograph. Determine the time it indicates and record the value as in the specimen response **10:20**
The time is **1:26**
